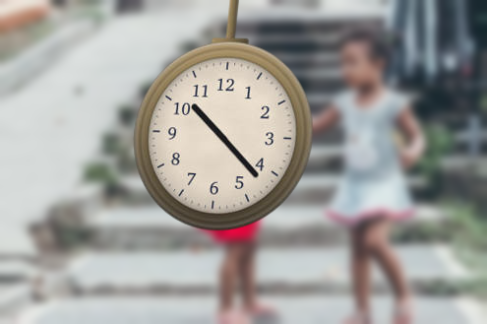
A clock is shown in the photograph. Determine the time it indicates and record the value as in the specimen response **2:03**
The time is **10:22**
